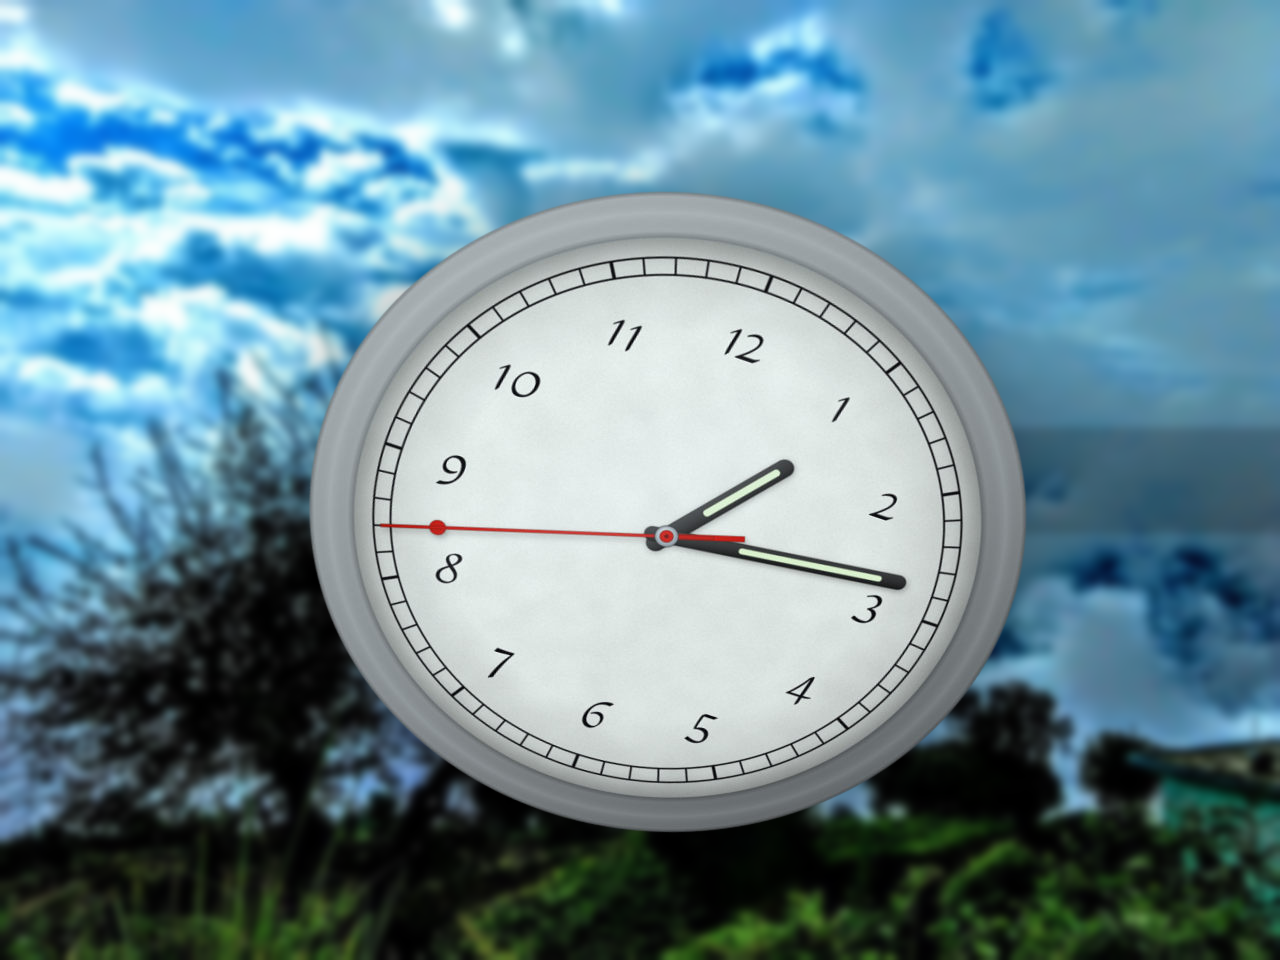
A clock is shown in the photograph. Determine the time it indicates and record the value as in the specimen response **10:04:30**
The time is **1:13:42**
